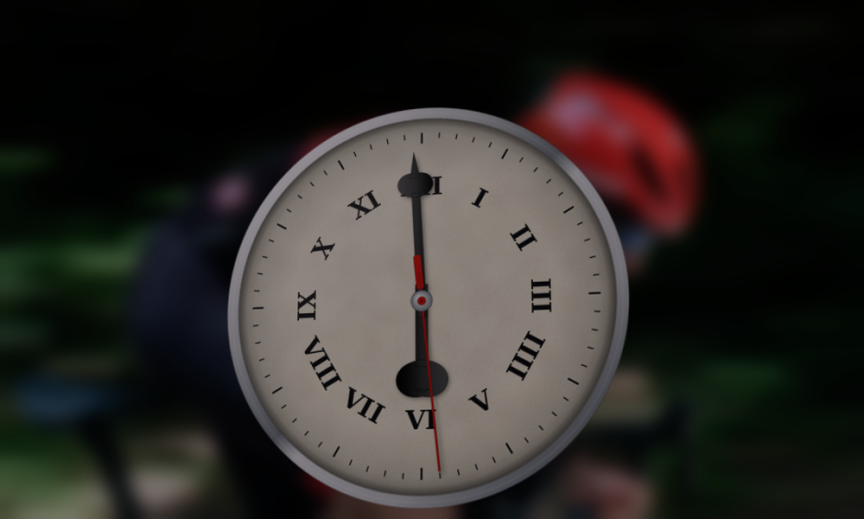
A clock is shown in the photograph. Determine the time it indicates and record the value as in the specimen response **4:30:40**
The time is **5:59:29**
